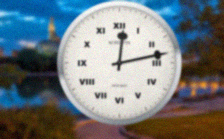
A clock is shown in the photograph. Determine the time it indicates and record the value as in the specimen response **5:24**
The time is **12:13**
